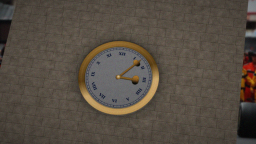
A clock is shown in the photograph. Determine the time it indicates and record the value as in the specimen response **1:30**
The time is **3:07**
